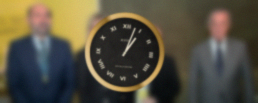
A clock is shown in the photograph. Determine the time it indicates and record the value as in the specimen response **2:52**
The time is **1:03**
